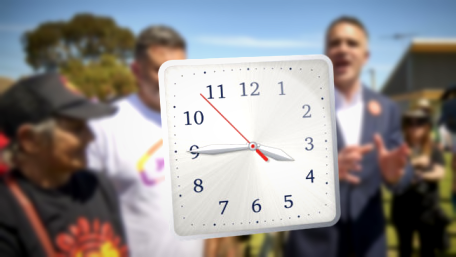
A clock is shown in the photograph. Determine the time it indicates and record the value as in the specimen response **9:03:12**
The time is **3:44:53**
